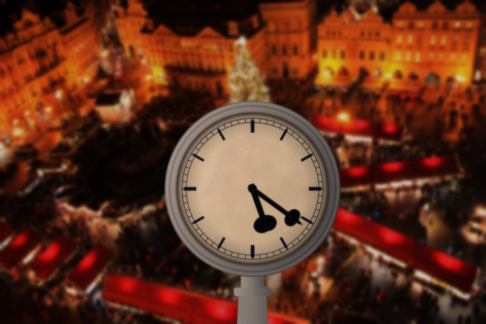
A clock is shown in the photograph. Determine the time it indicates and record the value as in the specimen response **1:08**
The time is **5:21**
